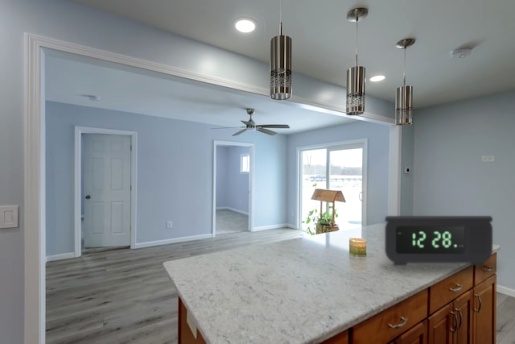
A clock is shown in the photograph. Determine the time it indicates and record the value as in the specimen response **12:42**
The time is **12:28**
